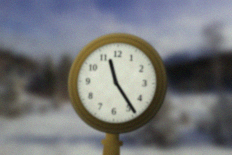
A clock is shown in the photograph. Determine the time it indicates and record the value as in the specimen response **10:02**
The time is **11:24**
